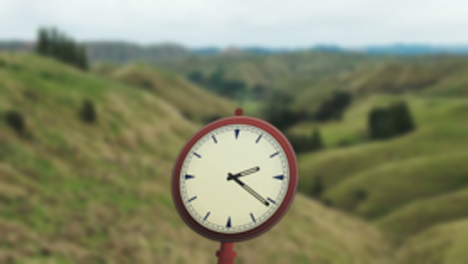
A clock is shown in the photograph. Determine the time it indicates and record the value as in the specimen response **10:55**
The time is **2:21**
